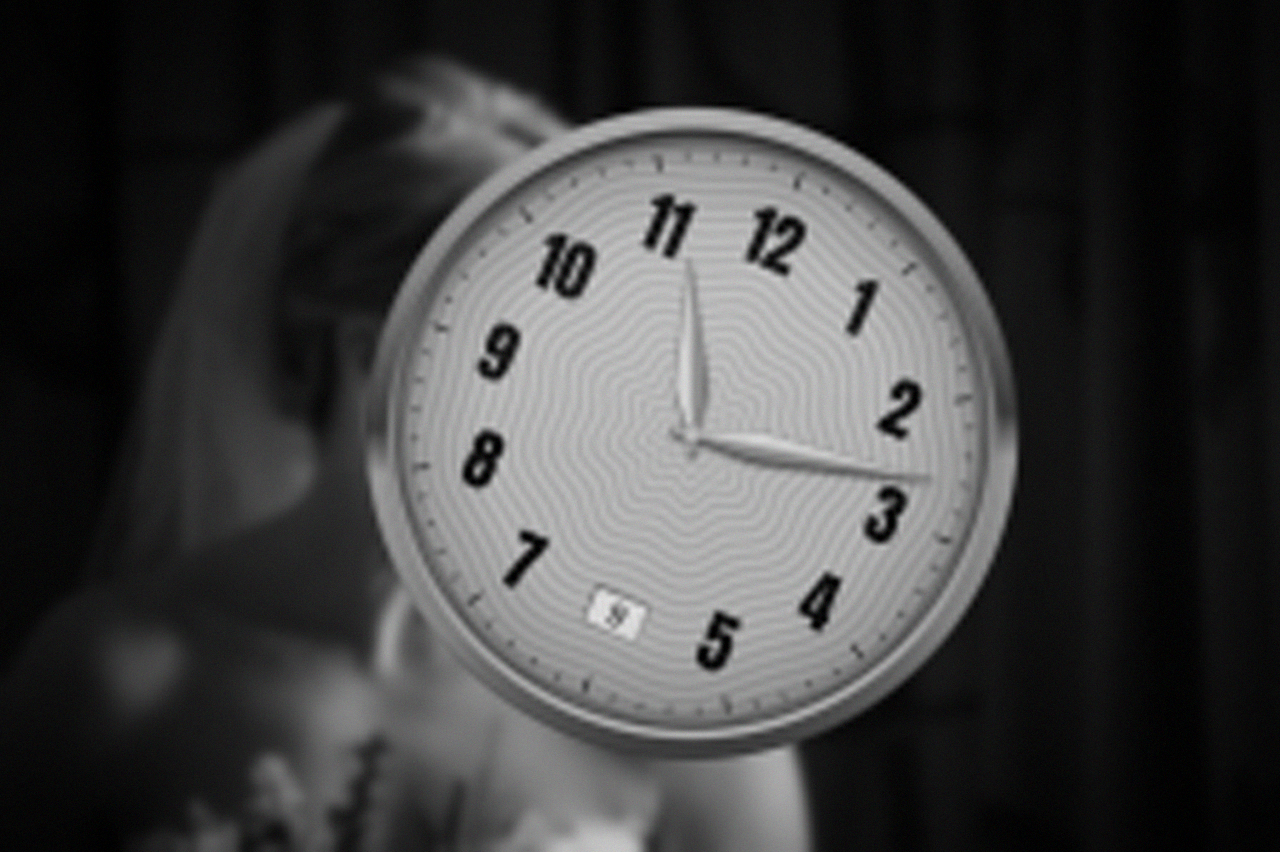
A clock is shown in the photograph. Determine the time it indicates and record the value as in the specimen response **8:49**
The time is **11:13**
